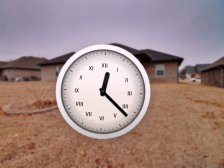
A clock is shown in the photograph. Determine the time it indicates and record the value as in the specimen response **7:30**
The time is **12:22**
